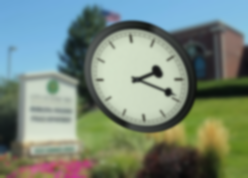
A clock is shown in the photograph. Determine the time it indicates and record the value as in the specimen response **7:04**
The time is **2:19**
